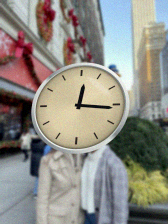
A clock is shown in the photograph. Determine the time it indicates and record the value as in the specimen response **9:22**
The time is **12:16**
